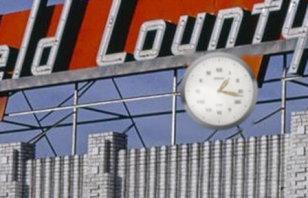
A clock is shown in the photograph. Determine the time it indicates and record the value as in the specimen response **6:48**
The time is **1:17**
